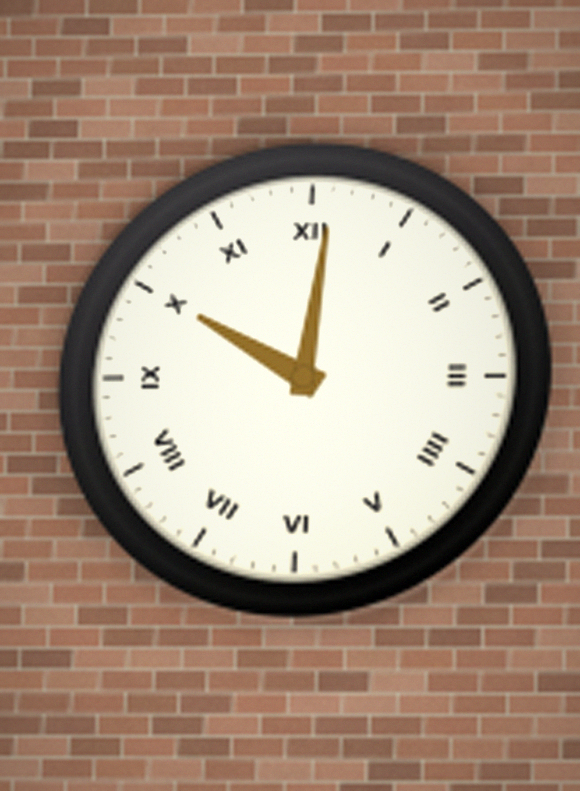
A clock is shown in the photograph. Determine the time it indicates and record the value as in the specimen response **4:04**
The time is **10:01**
